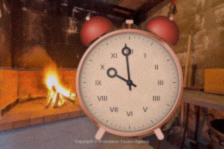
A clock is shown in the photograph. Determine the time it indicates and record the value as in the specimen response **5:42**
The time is **9:59**
